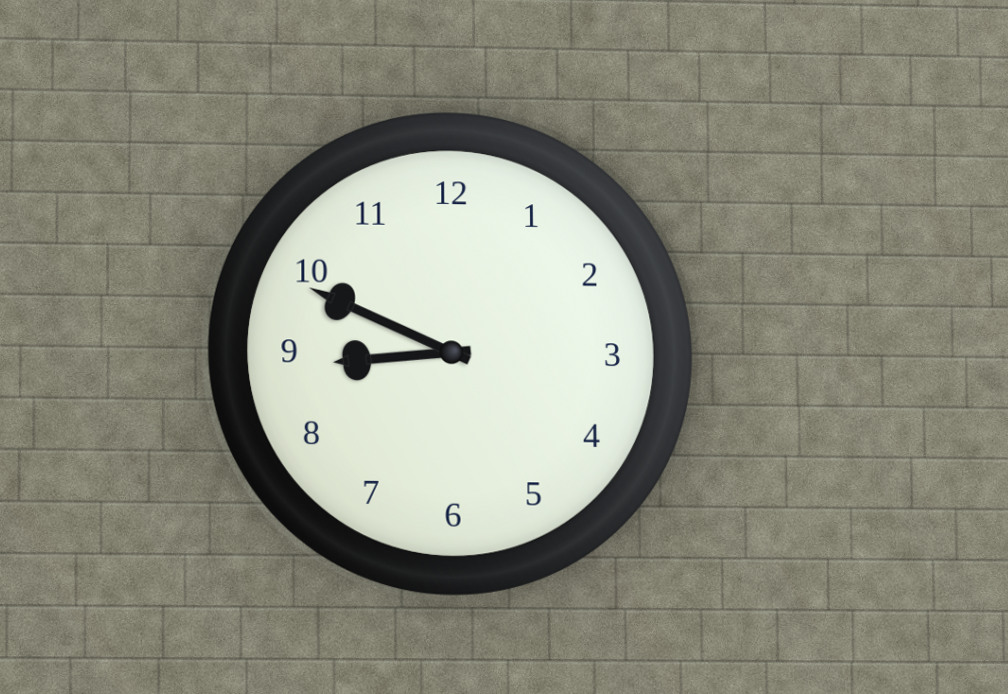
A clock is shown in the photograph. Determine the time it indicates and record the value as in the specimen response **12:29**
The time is **8:49**
